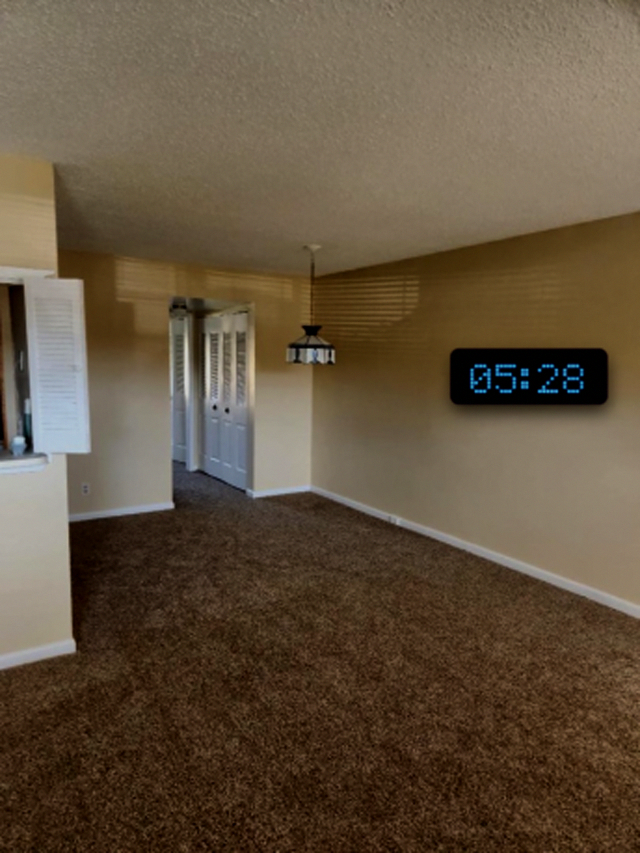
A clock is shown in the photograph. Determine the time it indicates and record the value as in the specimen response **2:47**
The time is **5:28**
